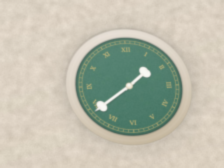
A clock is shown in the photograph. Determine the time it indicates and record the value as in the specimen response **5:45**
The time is **1:39**
